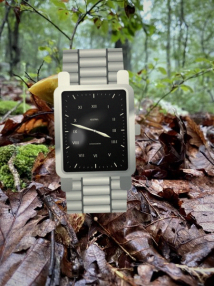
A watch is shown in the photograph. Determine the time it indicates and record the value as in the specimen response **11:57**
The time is **3:48**
